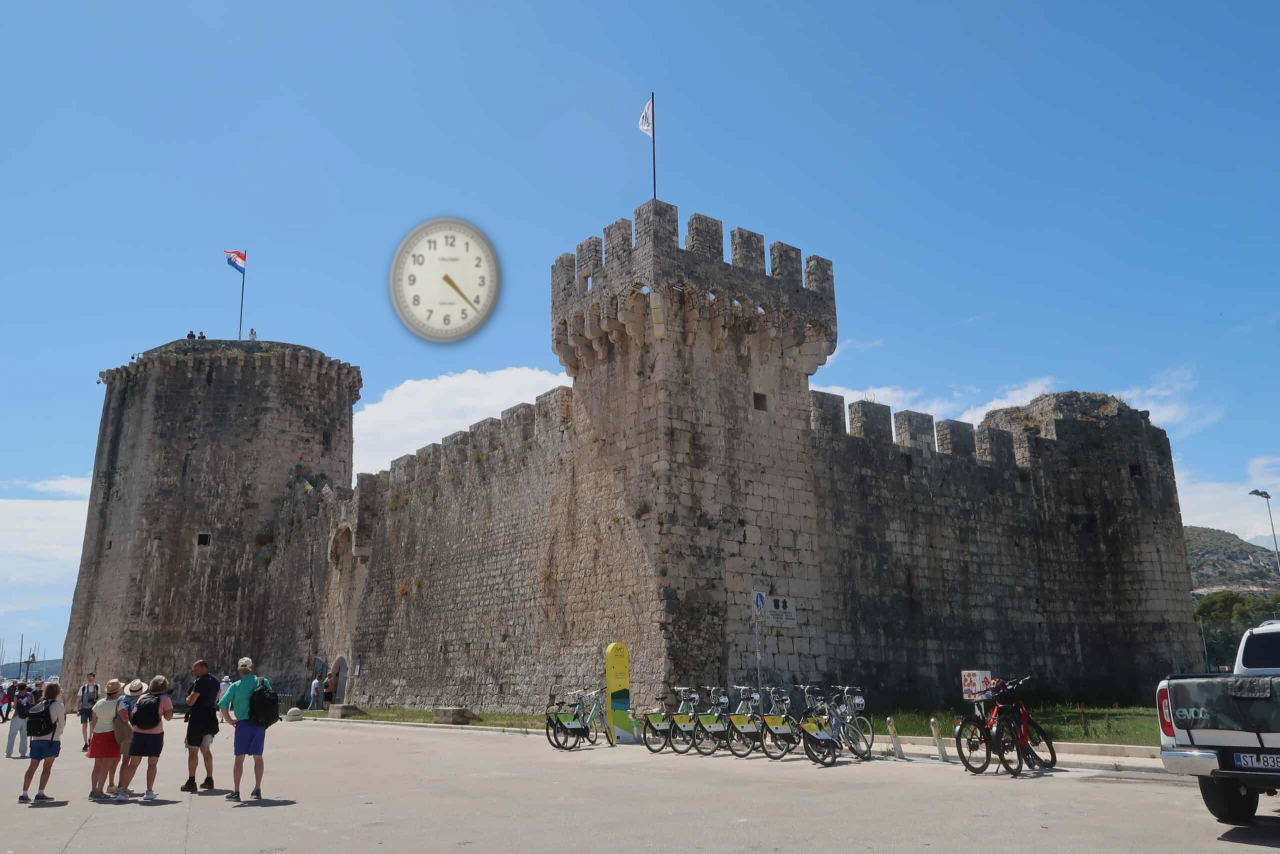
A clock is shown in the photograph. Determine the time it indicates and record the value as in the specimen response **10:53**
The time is **4:22**
